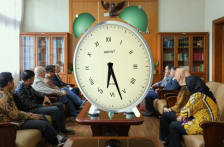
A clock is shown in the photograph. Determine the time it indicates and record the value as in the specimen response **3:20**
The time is **6:27**
